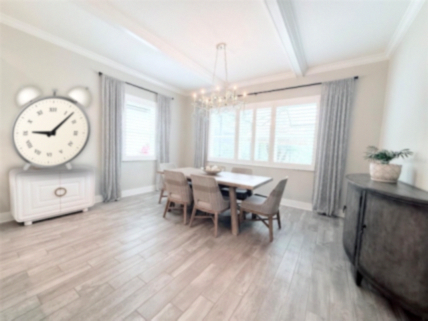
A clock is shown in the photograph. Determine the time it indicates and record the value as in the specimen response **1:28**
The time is **9:07**
